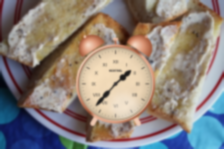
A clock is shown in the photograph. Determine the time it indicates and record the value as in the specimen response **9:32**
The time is **1:37**
